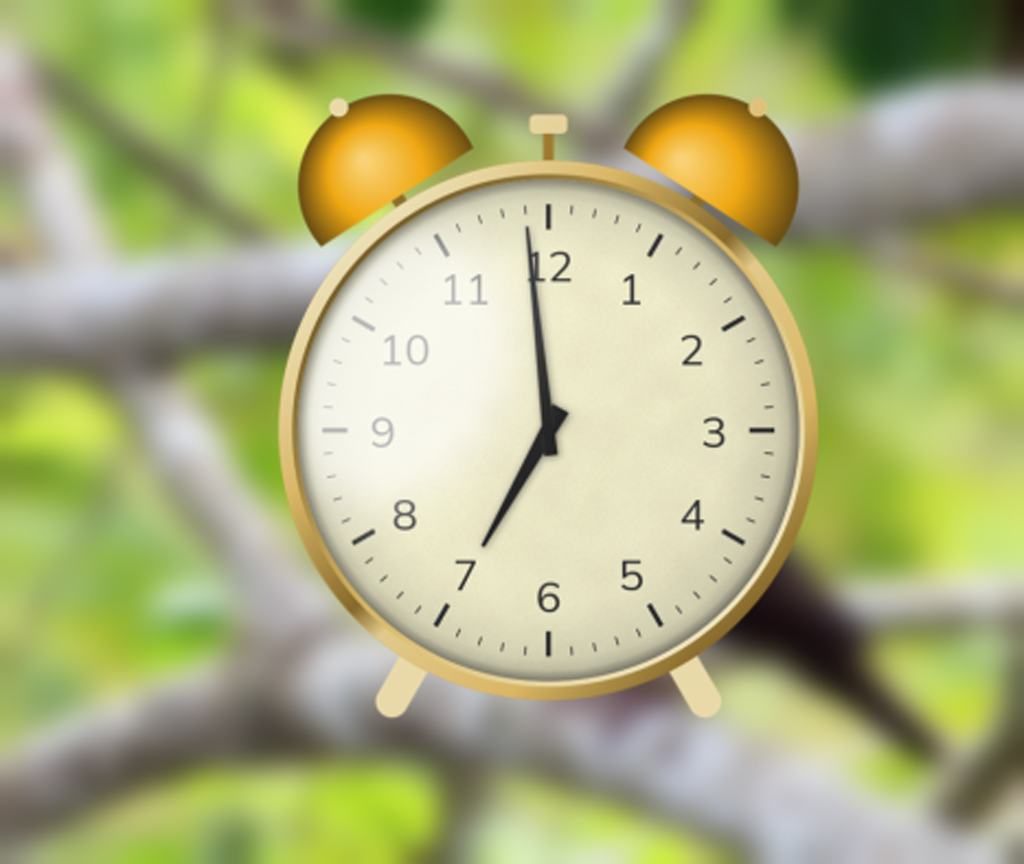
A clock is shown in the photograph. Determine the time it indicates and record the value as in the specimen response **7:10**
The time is **6:59**
